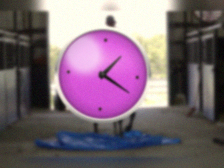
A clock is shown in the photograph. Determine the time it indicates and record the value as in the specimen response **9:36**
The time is **1:20**
